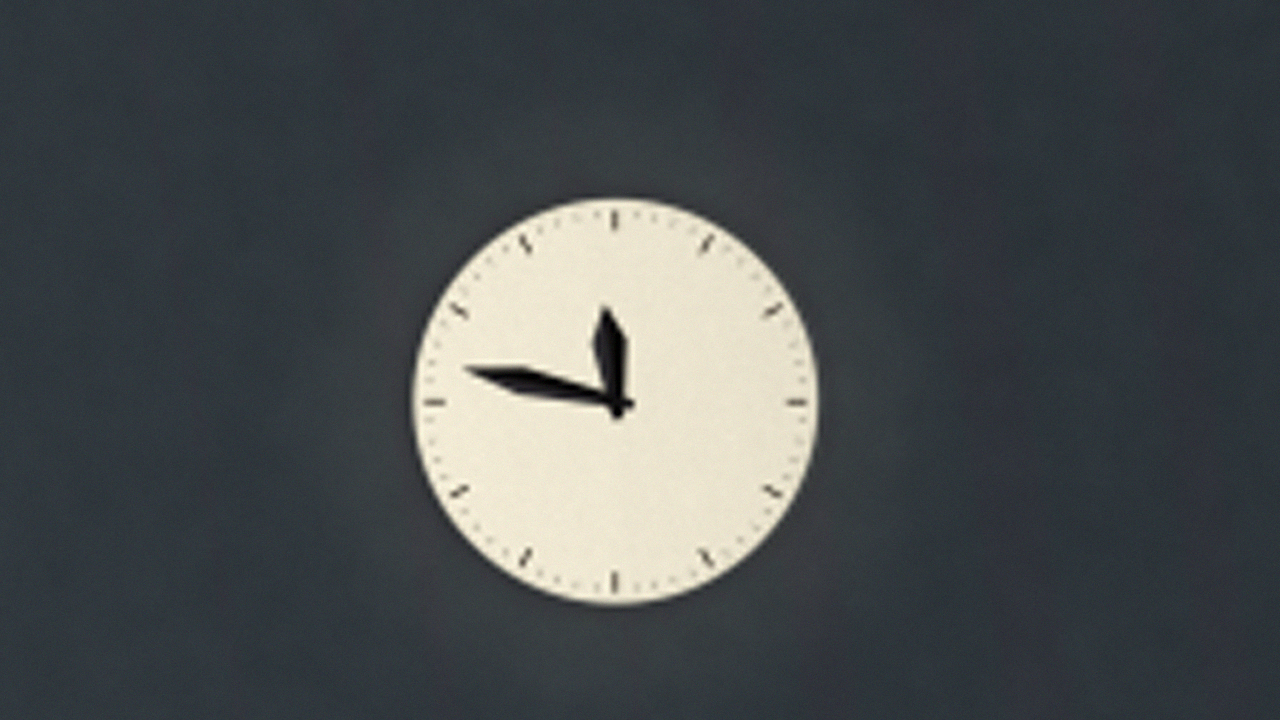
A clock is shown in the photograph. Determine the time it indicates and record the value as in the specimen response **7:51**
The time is **11:47**
